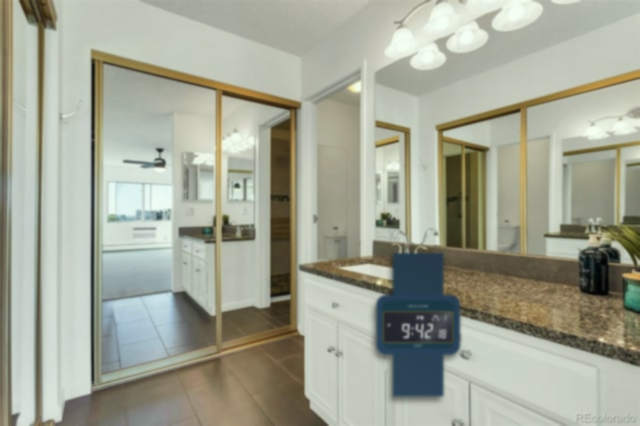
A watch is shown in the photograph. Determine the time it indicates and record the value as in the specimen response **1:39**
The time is **9:42**
